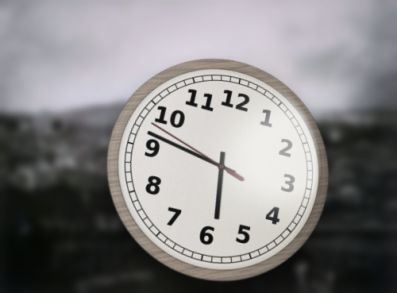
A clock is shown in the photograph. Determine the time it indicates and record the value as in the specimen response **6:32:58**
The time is **5:46:48**
